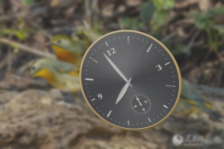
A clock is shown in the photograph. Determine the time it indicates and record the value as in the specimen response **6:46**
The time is **7:58**
